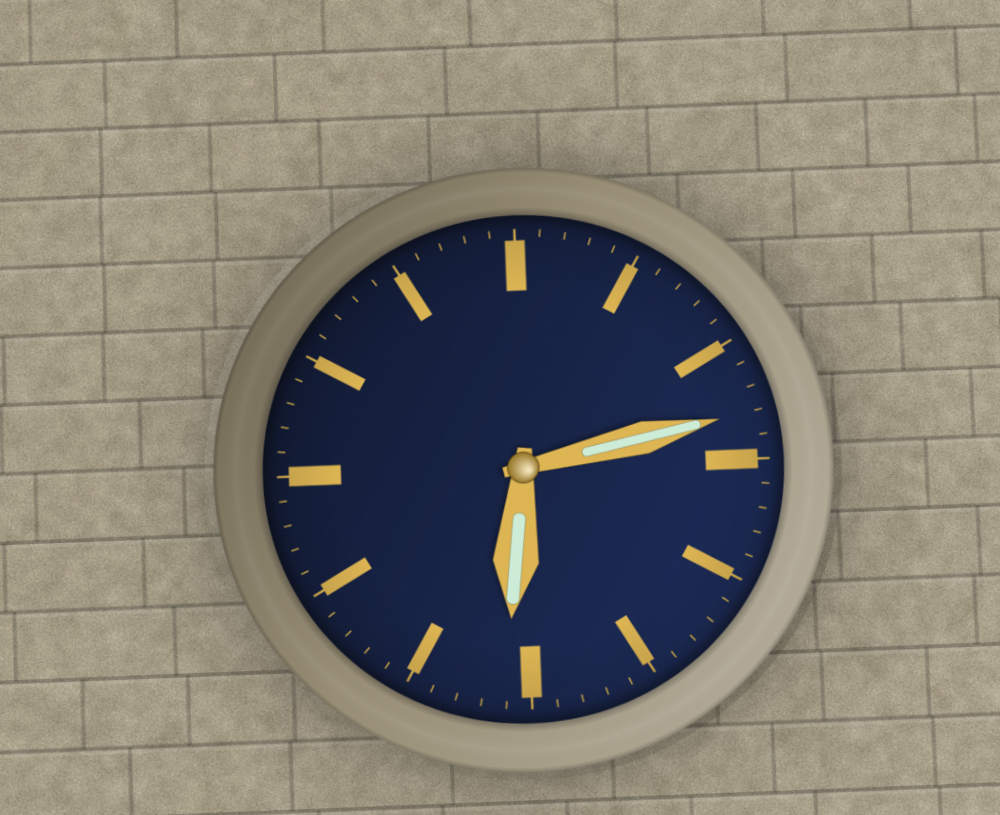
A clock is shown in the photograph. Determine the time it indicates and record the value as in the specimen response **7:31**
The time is **6:13**
